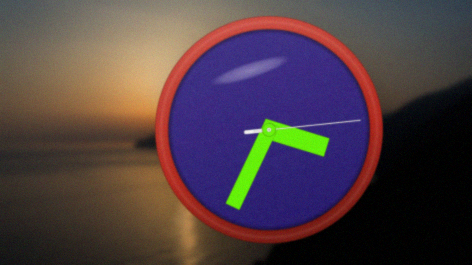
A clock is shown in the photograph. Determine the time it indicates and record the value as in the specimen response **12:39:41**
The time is **3:34:14**
